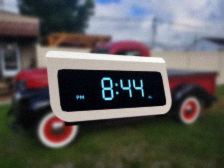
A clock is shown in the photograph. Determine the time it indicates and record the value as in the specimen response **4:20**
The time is **8:44**
